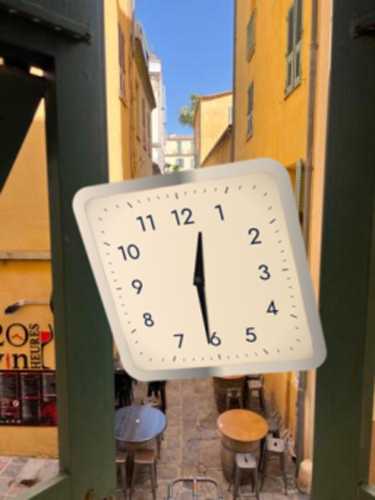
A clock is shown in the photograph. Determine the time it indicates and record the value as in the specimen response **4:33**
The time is **12:31**
